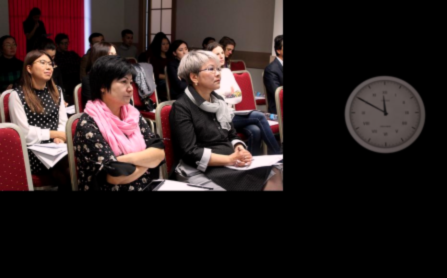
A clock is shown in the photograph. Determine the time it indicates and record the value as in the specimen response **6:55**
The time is **11:50**
